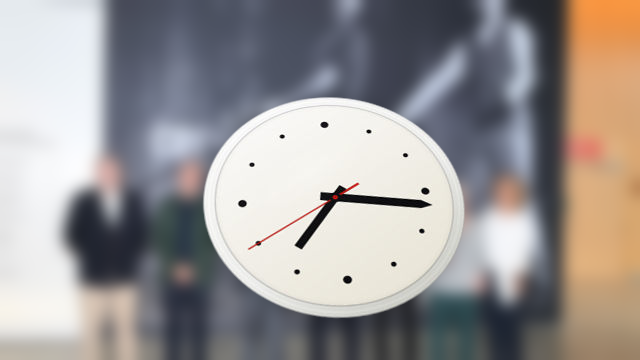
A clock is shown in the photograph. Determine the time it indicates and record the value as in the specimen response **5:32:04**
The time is **7:16:40**
